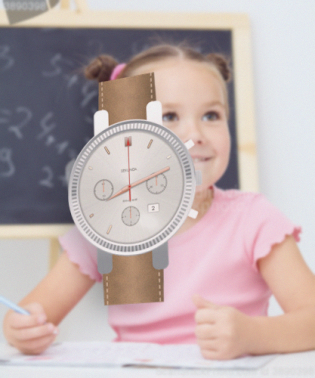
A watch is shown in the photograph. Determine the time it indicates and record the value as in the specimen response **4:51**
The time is **8:12**
